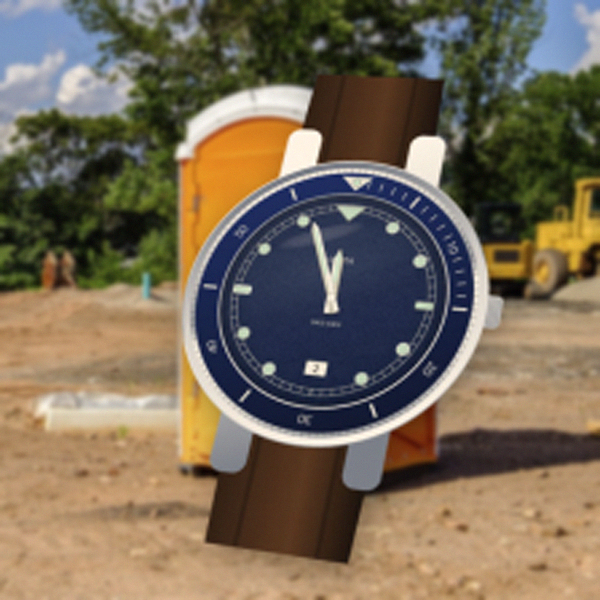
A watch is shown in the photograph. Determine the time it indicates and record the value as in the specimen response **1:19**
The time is **11:56**
